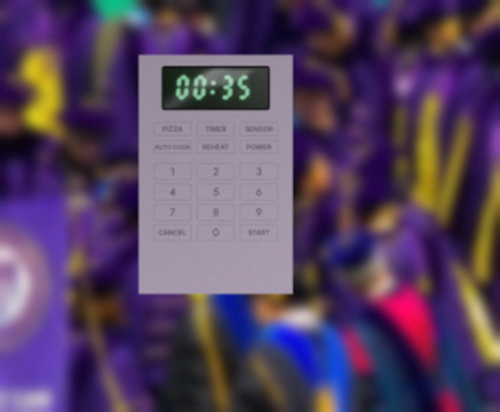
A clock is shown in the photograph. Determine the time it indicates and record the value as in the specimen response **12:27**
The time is **0:35**
